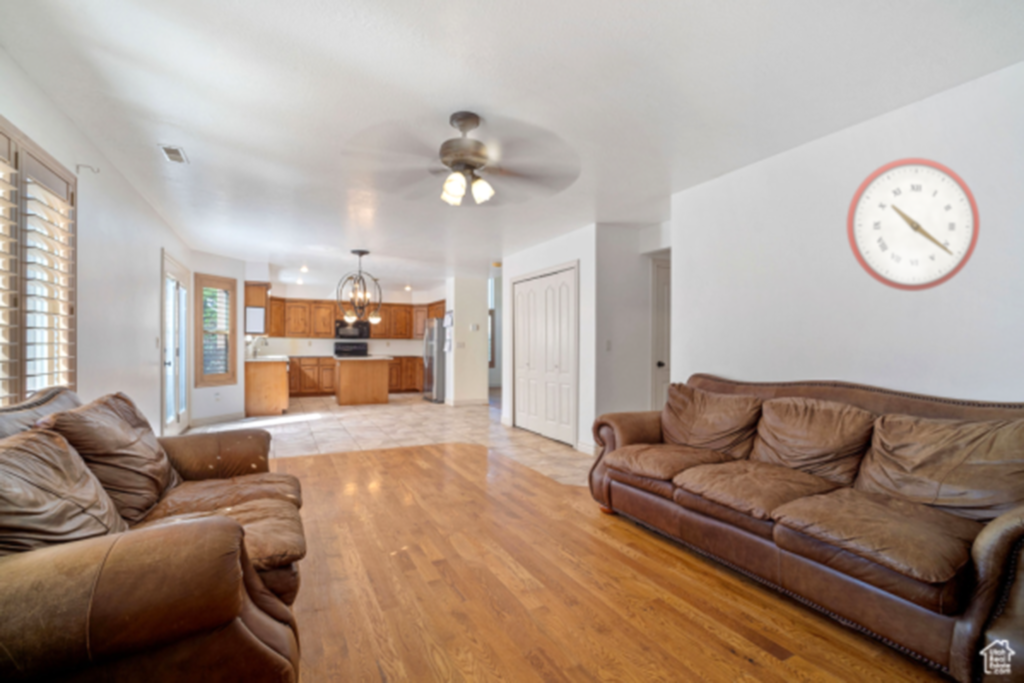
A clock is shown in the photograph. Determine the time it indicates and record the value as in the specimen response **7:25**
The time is **10:21**
